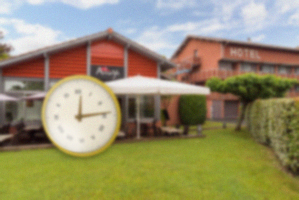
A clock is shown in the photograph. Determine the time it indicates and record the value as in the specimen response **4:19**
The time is **12:14**
